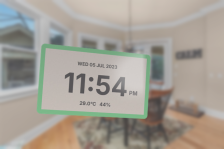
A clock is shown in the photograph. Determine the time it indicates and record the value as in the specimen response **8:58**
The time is **11:54**
